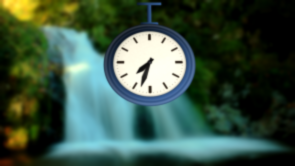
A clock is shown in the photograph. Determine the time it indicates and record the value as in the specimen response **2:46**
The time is **7:33**
